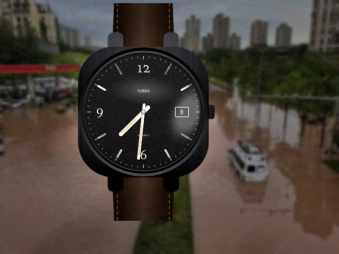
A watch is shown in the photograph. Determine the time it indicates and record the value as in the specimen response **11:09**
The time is **7:31**
